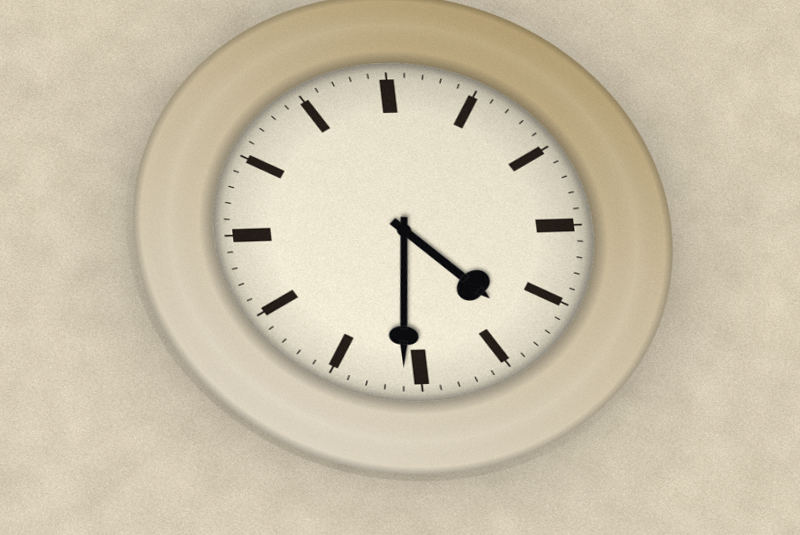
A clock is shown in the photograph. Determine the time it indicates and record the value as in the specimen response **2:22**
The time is **4:31**
